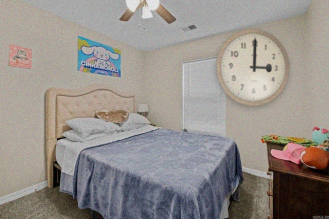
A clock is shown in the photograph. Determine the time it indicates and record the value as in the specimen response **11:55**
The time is **3:00**
